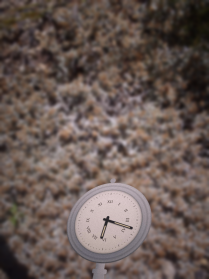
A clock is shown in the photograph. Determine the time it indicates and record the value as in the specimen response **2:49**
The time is **6:18**
